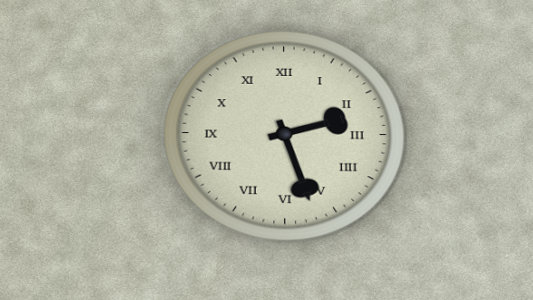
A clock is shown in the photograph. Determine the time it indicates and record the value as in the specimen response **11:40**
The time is **2:27**
